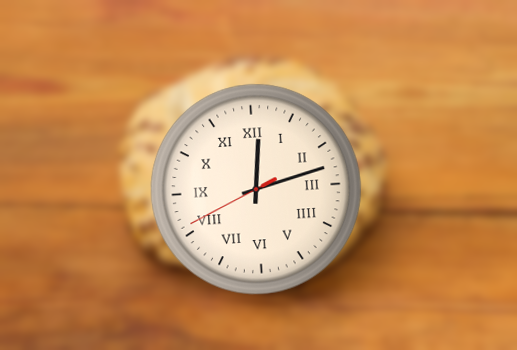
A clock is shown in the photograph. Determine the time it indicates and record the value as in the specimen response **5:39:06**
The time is **12:12:41**
